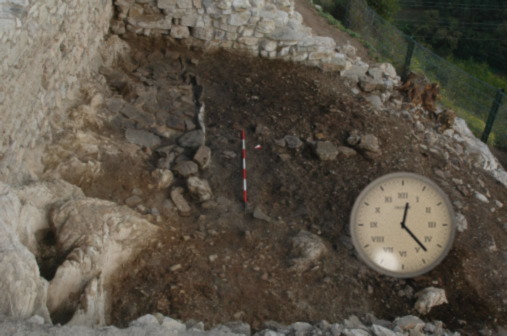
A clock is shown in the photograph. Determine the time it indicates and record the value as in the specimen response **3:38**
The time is **12:23**
